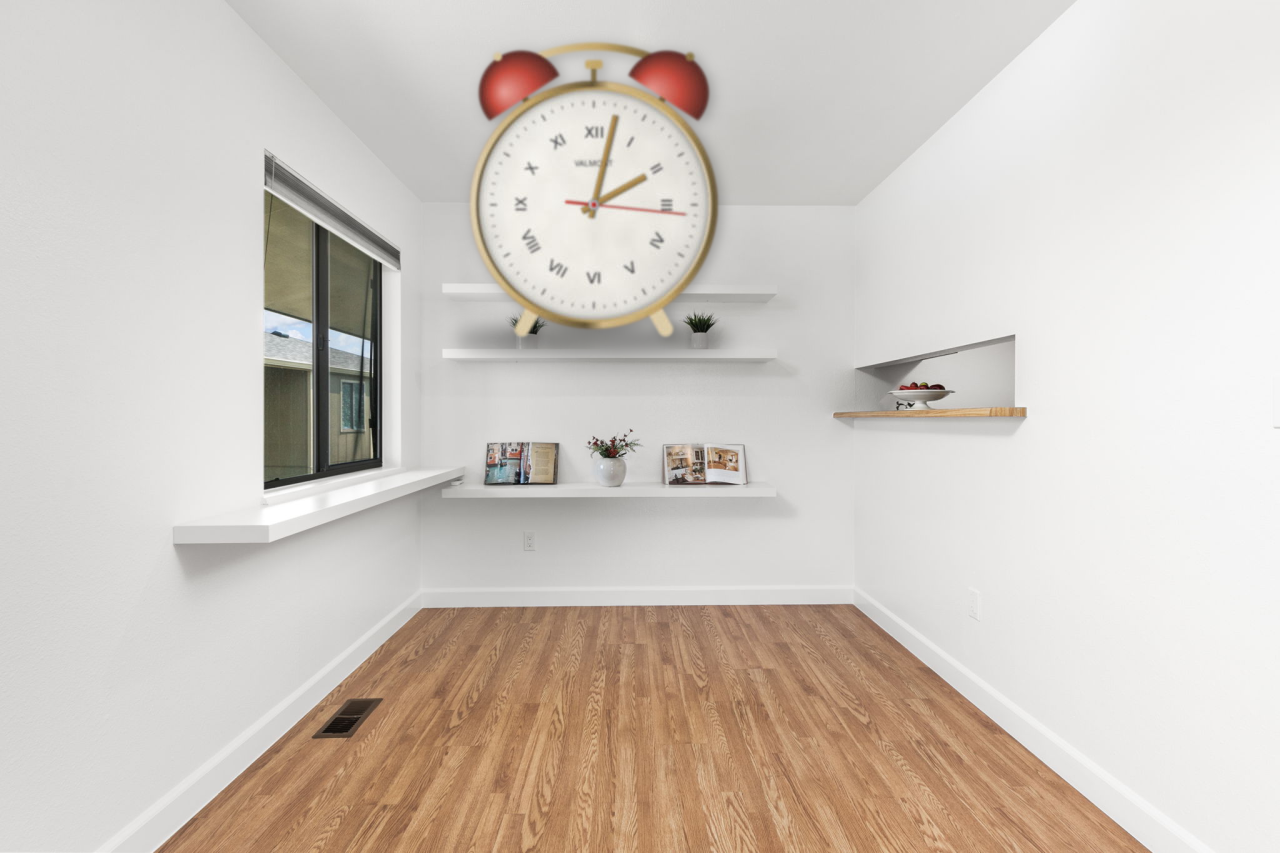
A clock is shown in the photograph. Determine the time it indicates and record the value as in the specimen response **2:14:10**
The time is **2:02:16**
